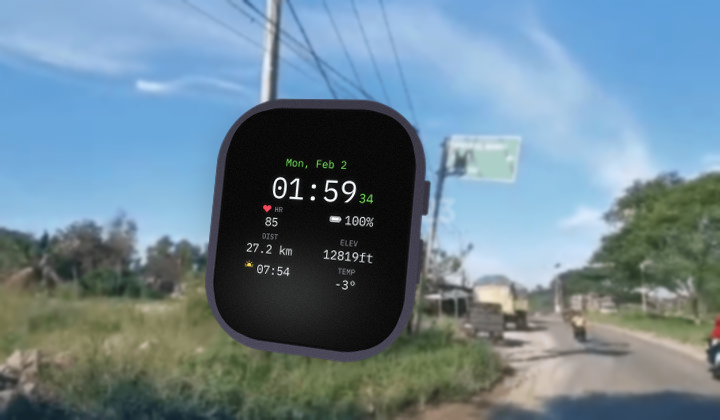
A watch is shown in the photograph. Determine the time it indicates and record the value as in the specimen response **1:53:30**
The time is **1:59:34**
